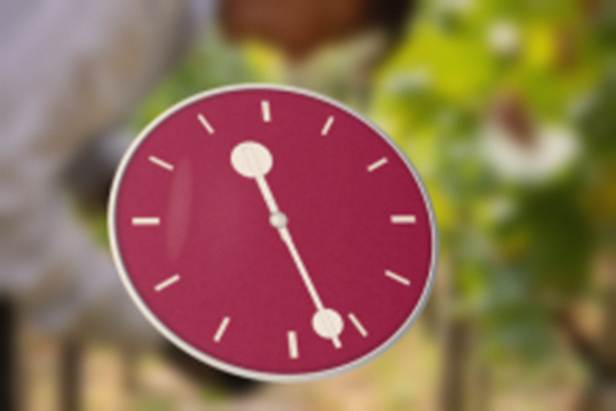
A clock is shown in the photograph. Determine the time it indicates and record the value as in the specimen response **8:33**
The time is **11:27**
